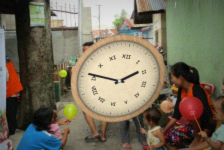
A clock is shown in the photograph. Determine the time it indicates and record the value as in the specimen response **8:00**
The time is **1:46**
